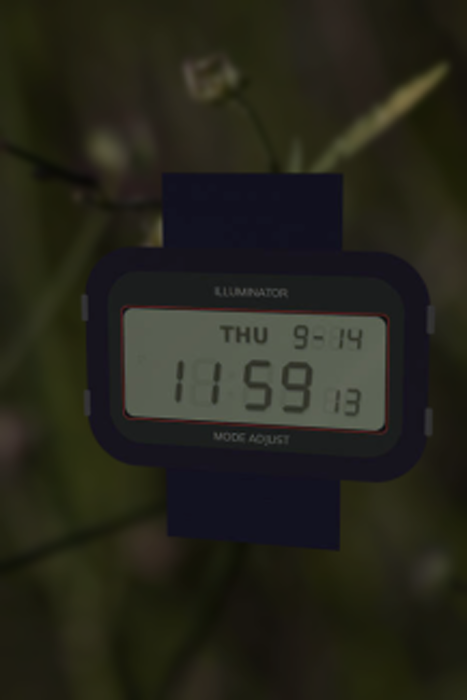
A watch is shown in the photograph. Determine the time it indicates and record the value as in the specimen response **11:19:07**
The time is **11:59:13**
